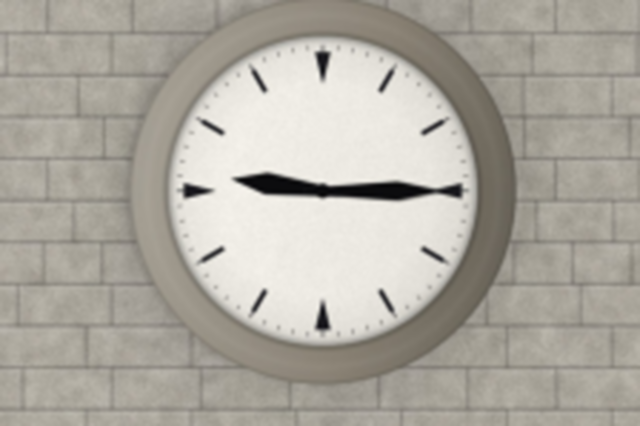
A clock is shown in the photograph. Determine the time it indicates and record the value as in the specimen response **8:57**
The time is **9:15**
